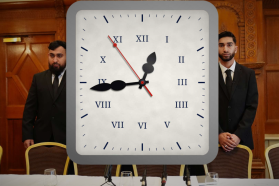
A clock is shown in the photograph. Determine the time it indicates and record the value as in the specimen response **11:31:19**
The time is **12:43:54**
